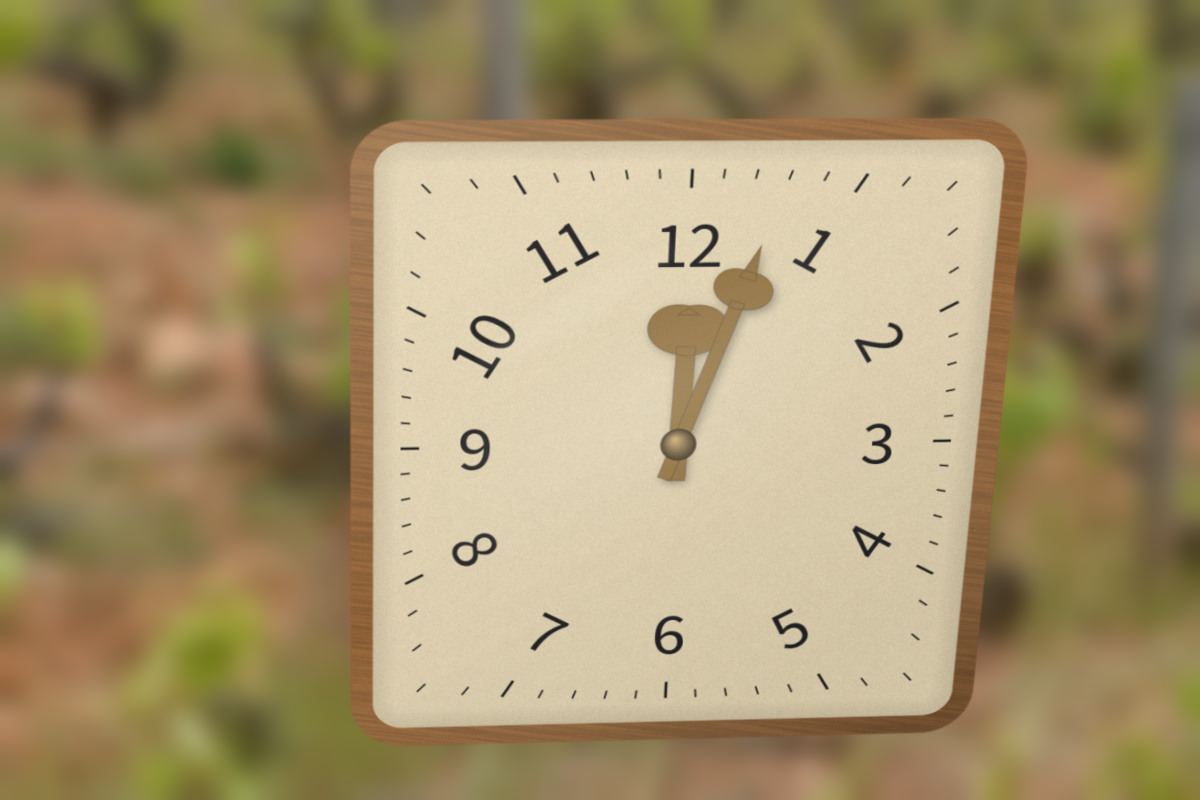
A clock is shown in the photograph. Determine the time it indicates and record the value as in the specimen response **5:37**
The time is **12:03**
